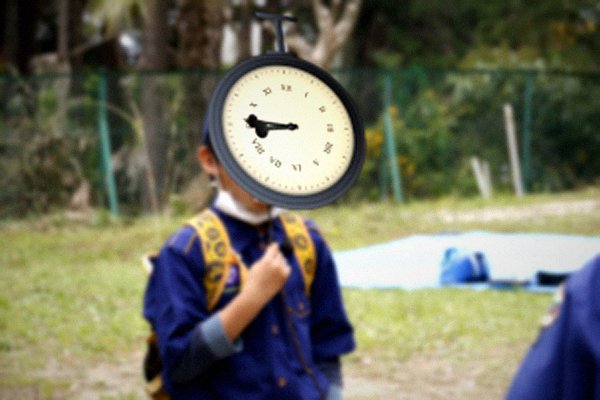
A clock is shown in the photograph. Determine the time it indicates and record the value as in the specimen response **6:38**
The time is **8:46**
